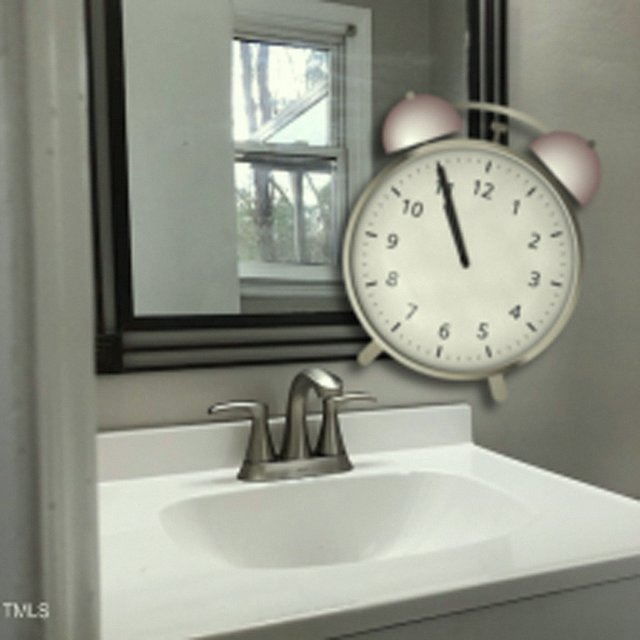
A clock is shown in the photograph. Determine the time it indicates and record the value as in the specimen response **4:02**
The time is **10:55**
